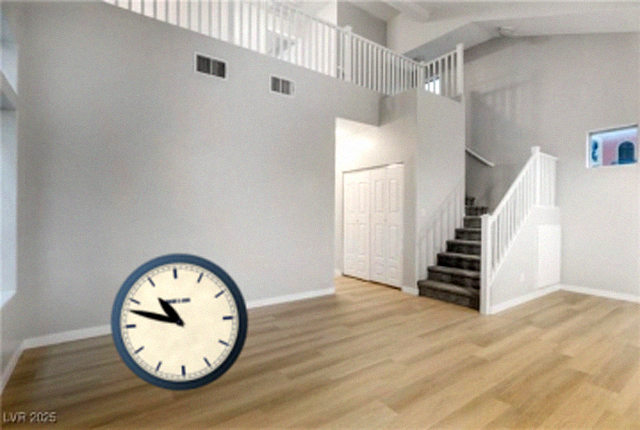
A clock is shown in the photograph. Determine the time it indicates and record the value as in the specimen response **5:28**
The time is **10:48**
